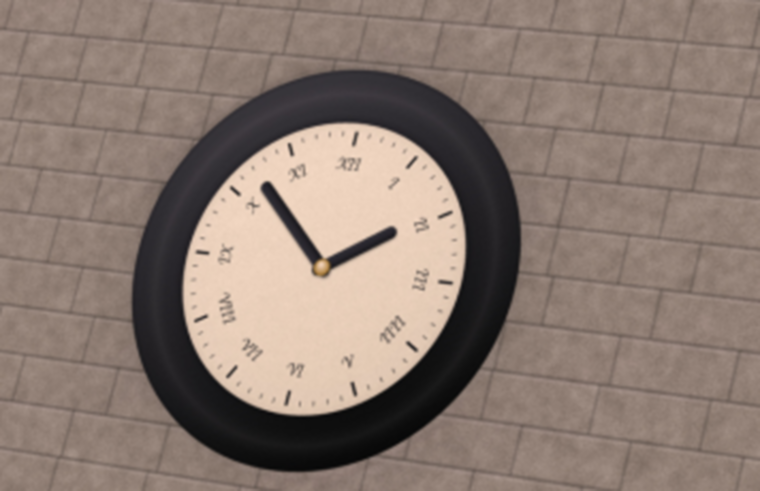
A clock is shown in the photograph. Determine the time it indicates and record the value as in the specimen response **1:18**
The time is **1:52**
